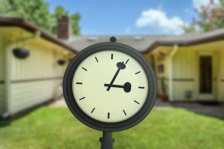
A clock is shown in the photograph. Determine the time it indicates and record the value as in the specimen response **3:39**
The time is **3:04**
